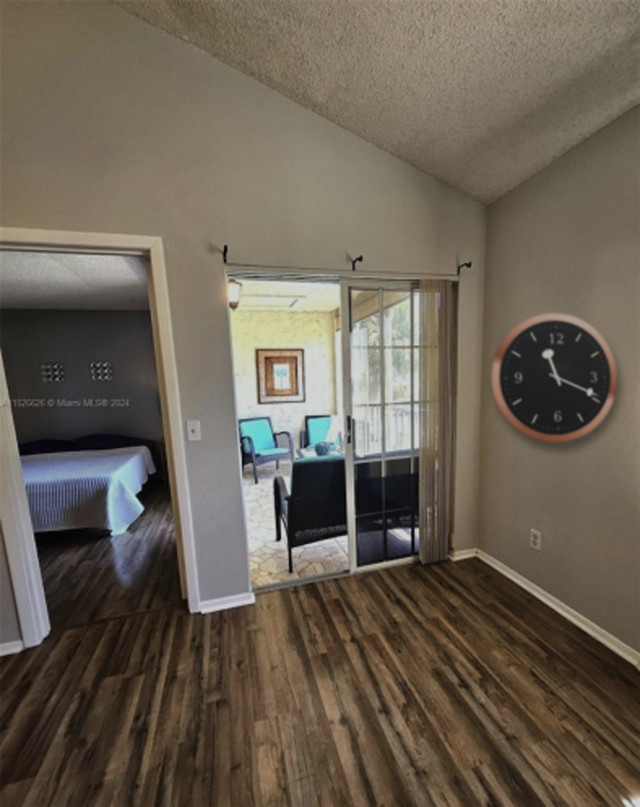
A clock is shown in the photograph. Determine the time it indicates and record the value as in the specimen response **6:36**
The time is **11:19**
